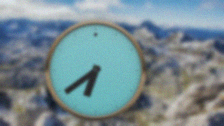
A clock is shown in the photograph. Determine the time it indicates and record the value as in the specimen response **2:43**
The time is **6:39**
